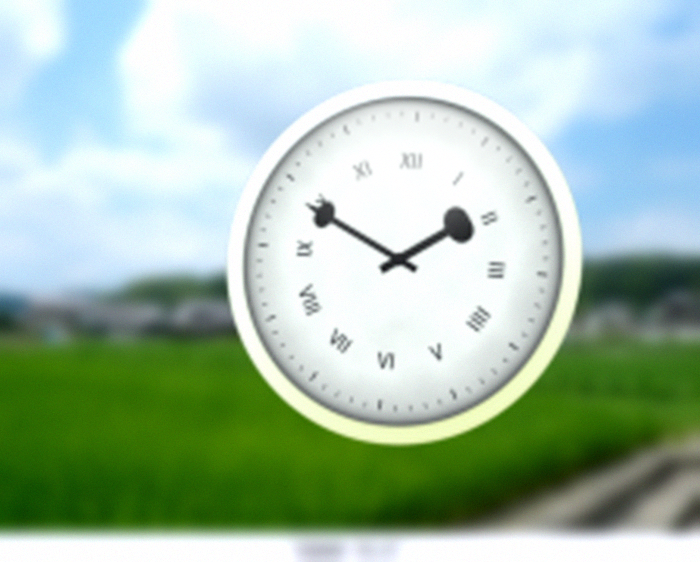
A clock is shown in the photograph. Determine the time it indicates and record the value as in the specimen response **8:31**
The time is **1:49**
